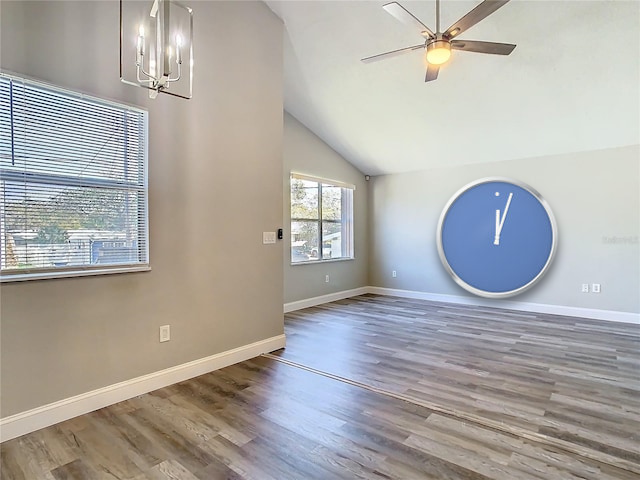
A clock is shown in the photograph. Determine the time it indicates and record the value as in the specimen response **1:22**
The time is **12:03**
